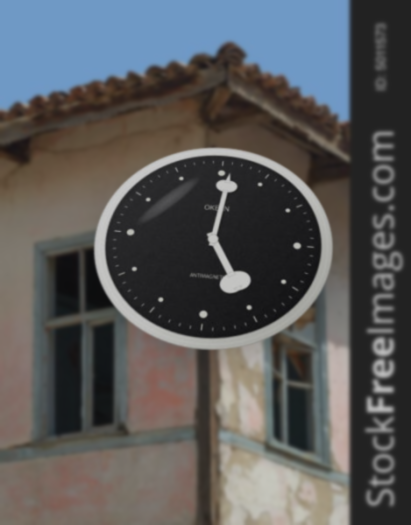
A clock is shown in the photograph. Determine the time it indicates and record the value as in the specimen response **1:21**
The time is **5:01**
